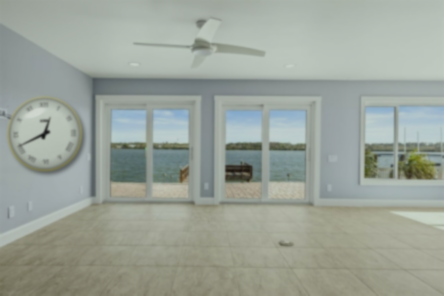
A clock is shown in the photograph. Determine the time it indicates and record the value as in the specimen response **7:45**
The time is **12:41**
